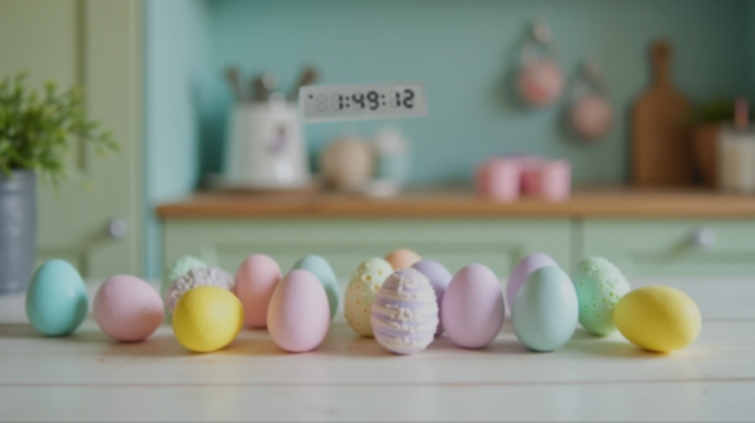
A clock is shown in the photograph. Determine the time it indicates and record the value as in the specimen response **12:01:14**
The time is **1:49:12**
